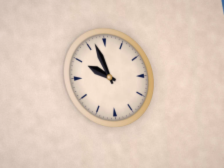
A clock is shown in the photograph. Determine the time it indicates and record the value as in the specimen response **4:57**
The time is **9:57**
